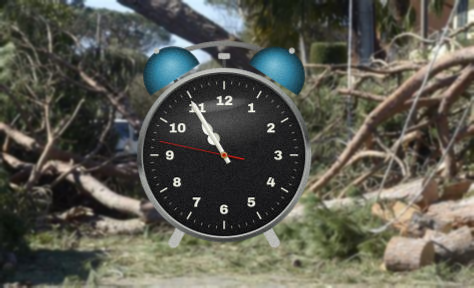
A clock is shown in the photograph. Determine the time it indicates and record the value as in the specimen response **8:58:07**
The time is **10:54:47**
